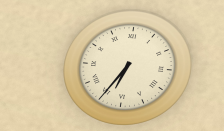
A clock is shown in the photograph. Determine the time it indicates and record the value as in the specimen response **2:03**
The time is **6:35**
